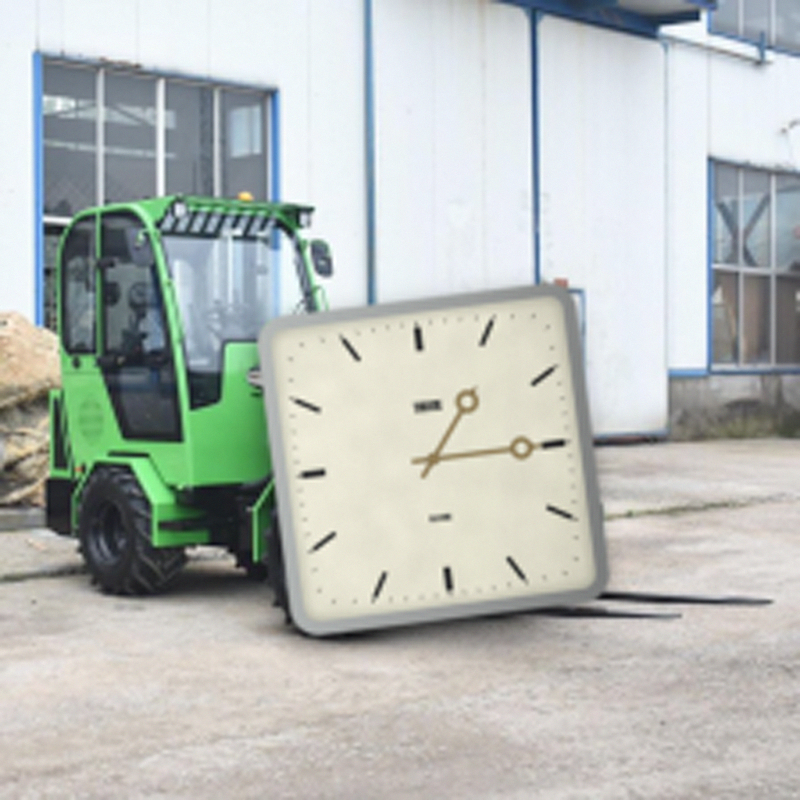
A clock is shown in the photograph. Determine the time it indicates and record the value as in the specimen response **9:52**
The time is **1:15**
